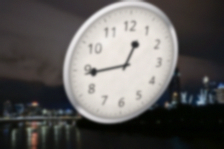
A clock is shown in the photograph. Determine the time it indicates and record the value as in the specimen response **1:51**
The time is **12:44**
